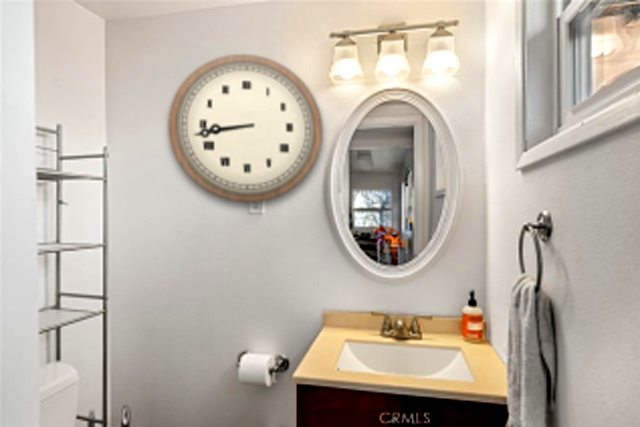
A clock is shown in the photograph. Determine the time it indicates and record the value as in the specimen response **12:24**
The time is **8:43**
